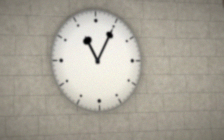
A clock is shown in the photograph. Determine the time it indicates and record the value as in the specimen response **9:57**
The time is **11:05**
